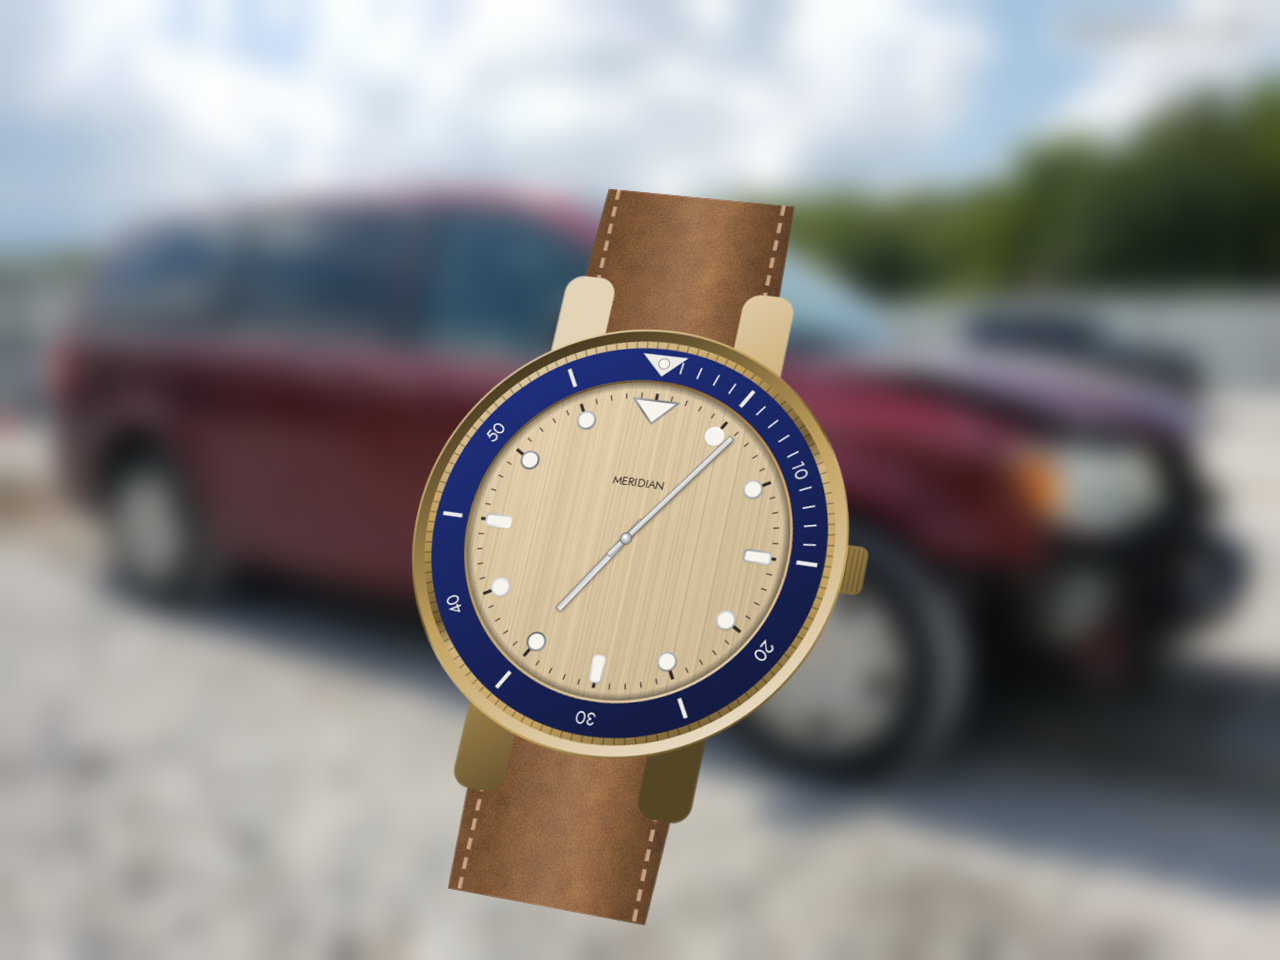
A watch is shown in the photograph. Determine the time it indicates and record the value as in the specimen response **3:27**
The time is **7:06**
